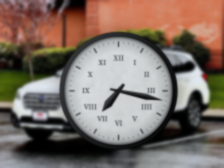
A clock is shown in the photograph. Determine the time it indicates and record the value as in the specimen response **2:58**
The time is **7:17**
